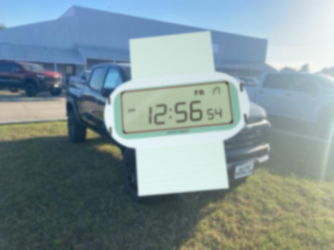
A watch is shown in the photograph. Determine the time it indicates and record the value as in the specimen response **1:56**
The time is **12:56**
